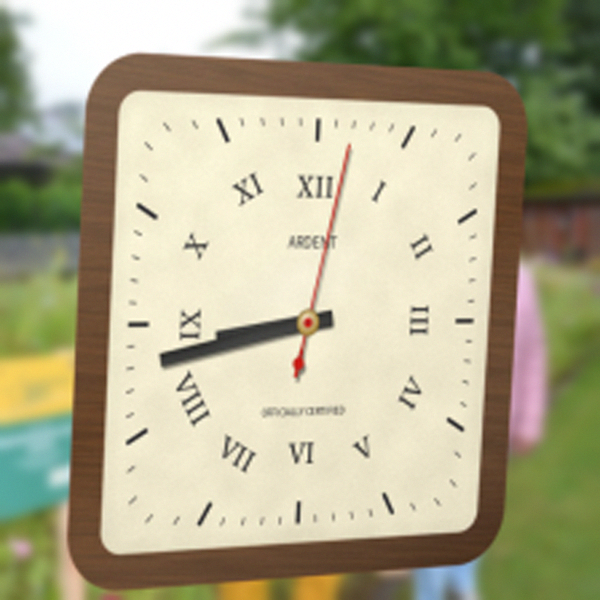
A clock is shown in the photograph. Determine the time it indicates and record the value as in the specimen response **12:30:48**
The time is **8:43:02**
